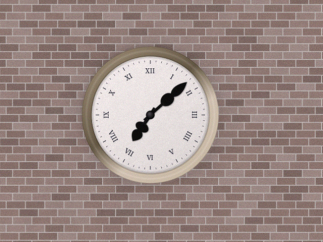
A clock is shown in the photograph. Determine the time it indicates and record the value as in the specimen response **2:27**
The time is **7:08**
